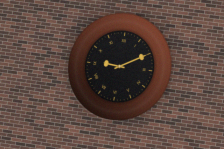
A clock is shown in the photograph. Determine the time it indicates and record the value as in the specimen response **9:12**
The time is **9:10**
